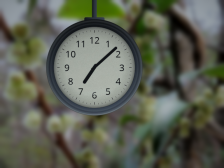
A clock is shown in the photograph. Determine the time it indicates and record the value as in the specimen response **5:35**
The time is **7:08**
